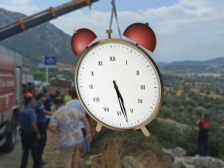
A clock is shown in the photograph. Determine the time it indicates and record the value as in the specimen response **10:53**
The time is **5:28**
